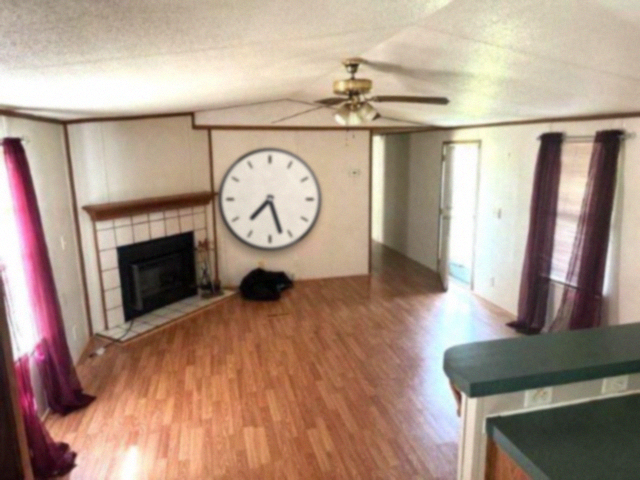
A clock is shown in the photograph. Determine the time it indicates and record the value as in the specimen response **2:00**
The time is **7:27**
